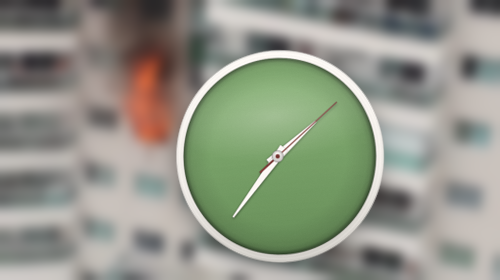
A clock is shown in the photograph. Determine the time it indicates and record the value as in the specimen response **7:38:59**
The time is **1:36:08**
